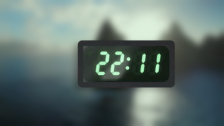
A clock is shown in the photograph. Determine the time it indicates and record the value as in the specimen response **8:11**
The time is **22:11**
